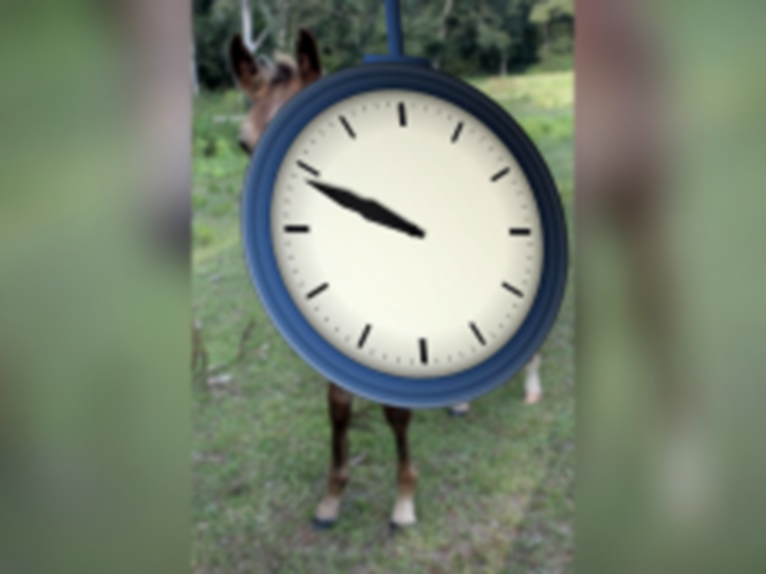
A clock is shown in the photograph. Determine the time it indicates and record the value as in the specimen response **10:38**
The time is **9:49**
